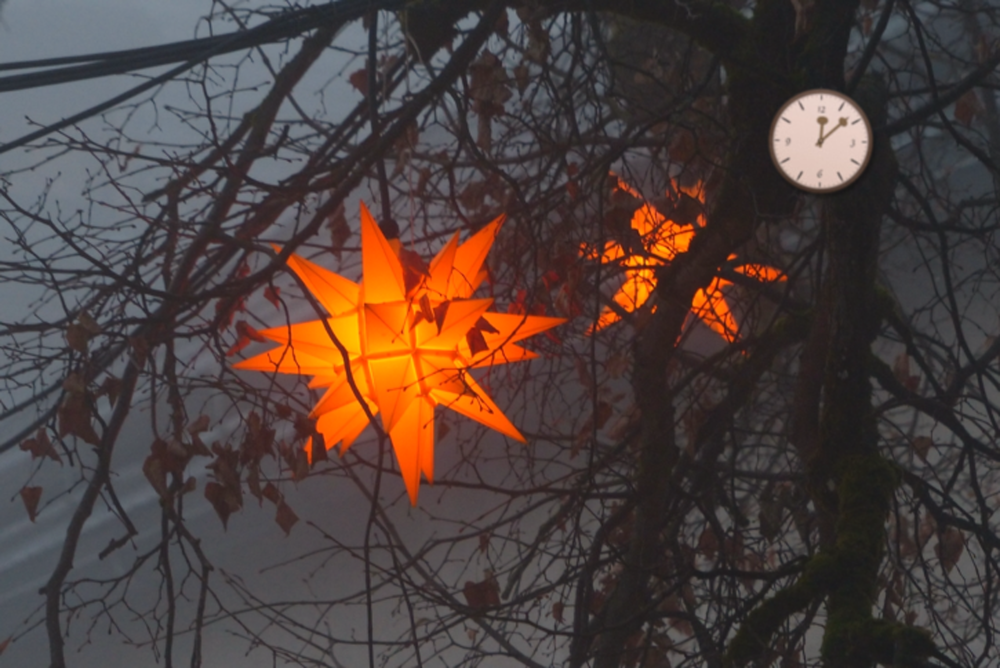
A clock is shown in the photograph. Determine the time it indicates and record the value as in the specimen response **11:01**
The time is **12:08**
